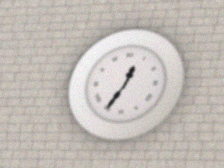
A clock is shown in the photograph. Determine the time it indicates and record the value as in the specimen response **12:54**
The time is **12:35**
